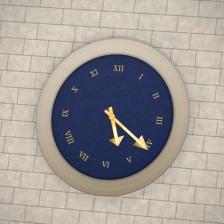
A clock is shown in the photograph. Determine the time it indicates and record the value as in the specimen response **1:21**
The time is **5:21**
